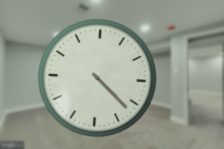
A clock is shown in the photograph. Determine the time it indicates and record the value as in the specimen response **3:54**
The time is **4:22**
